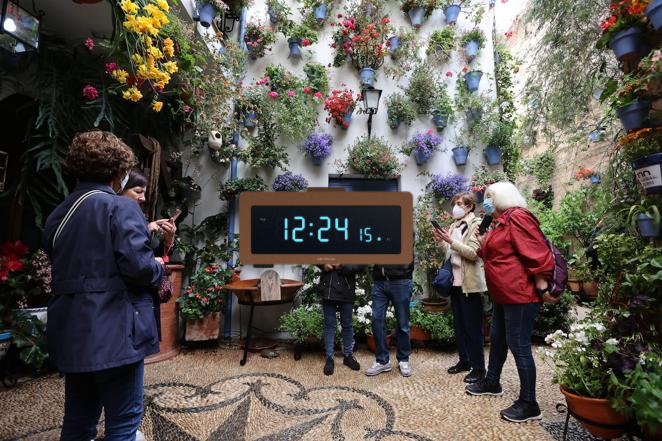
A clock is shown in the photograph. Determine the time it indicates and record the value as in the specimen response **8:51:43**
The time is **12:24:15**
